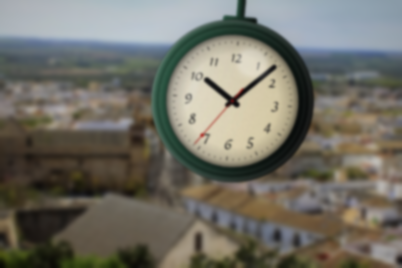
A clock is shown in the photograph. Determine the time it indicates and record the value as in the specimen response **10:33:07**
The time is **10:07:36**
